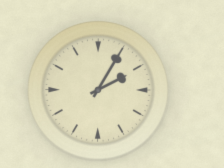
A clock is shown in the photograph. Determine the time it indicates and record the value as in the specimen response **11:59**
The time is **2:05**
